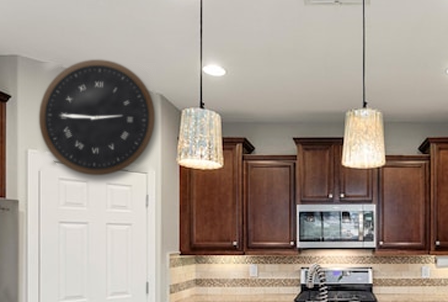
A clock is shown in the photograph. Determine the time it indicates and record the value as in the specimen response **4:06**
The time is **2:45**
